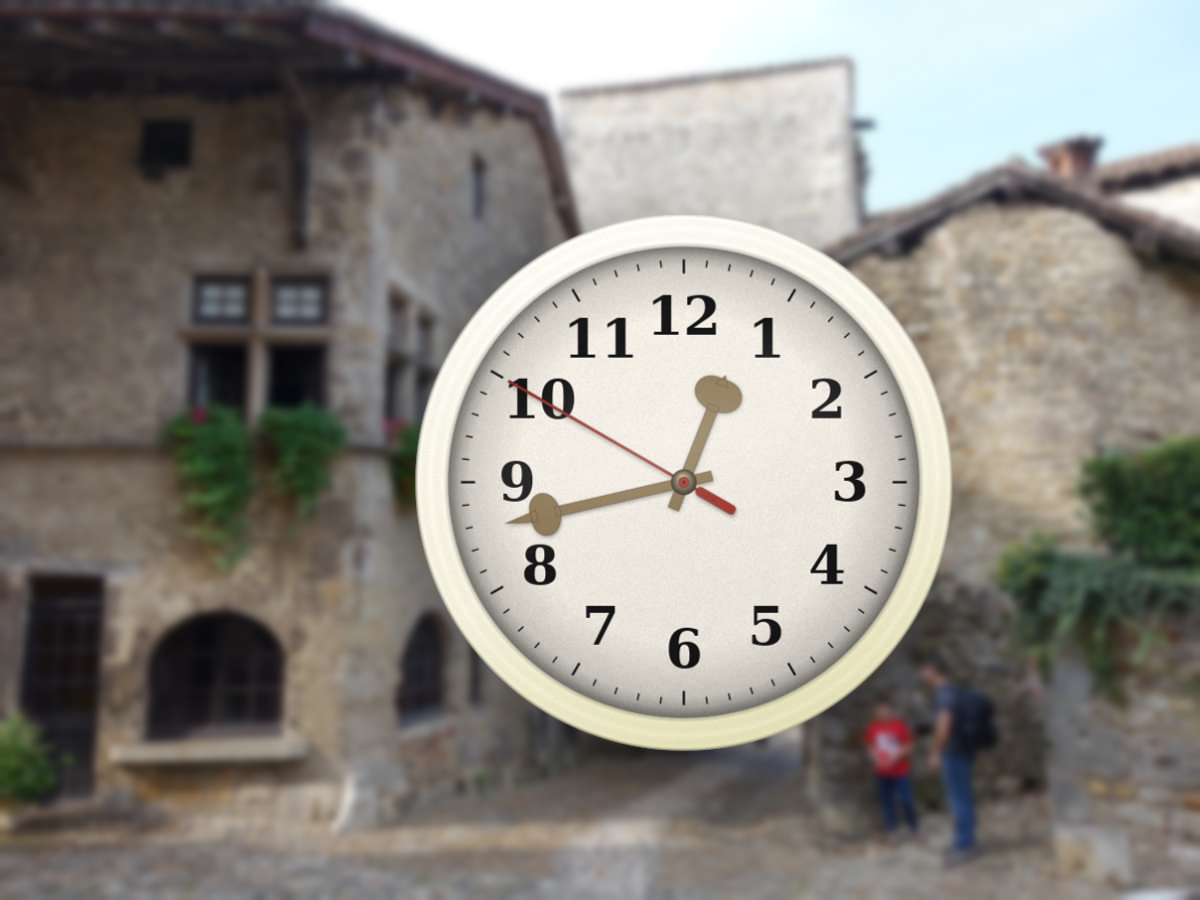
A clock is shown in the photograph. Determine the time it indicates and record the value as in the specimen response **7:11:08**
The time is **12:42:50**
